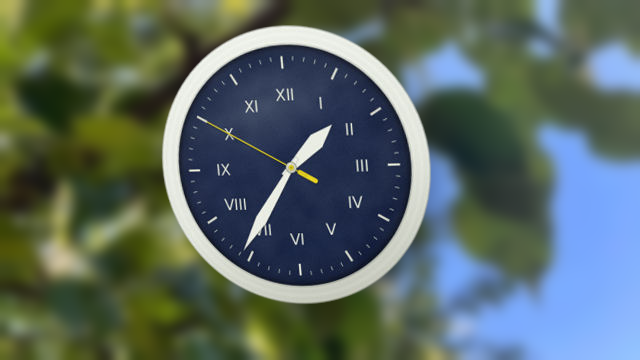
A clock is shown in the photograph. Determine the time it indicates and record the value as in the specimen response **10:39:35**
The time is **1:35:50**
